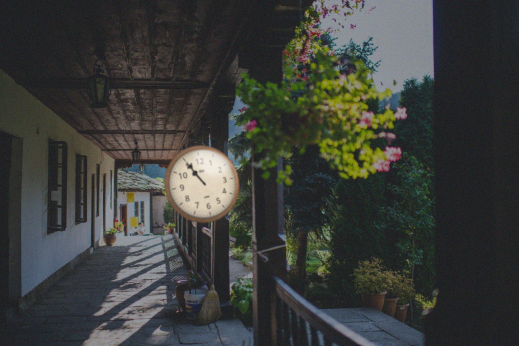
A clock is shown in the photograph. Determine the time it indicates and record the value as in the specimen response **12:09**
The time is **10:55**
